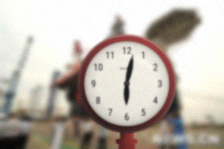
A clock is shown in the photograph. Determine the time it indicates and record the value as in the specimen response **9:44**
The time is **6:02**
